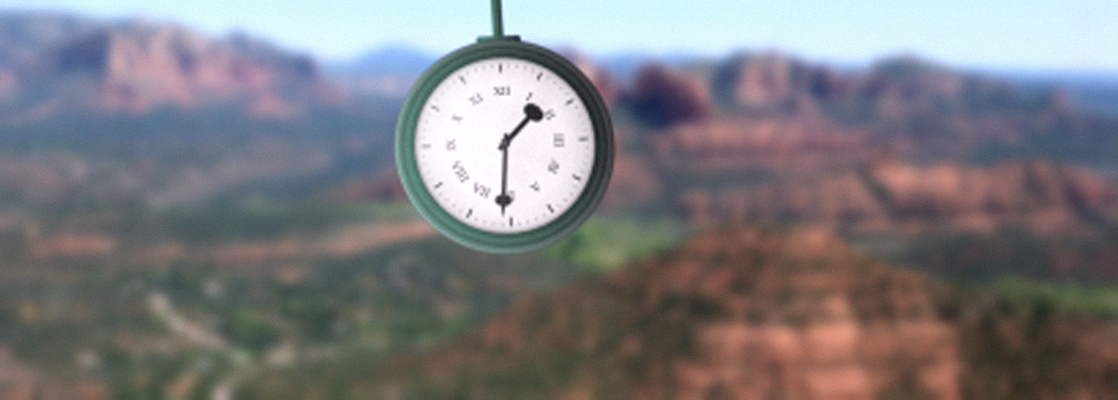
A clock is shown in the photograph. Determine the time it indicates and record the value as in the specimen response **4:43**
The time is **1:31**
